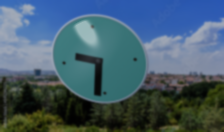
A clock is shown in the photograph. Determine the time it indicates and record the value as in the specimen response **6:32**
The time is **9:32**
